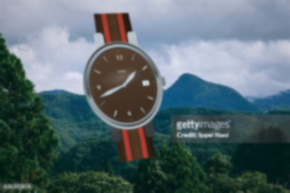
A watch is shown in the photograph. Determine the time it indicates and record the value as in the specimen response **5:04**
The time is **1:42**
